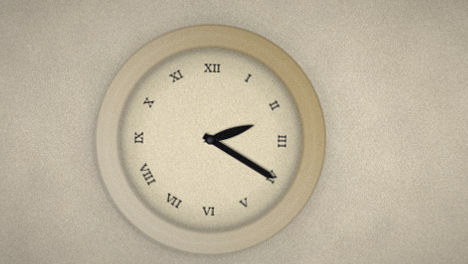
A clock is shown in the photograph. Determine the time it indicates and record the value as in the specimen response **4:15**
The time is **2:20**
